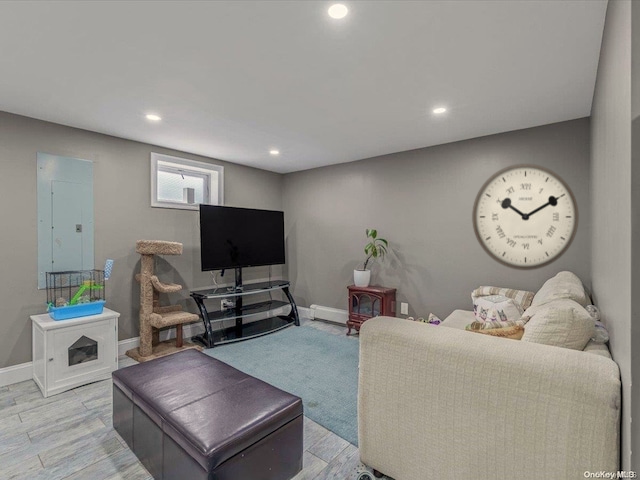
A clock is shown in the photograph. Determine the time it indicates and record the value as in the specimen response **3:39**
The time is **10:10**
